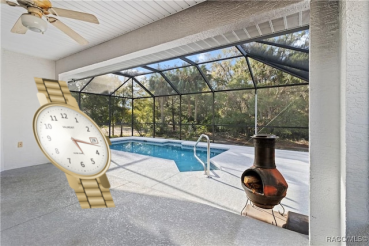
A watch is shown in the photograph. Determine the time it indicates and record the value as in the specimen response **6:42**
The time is **5:17**
